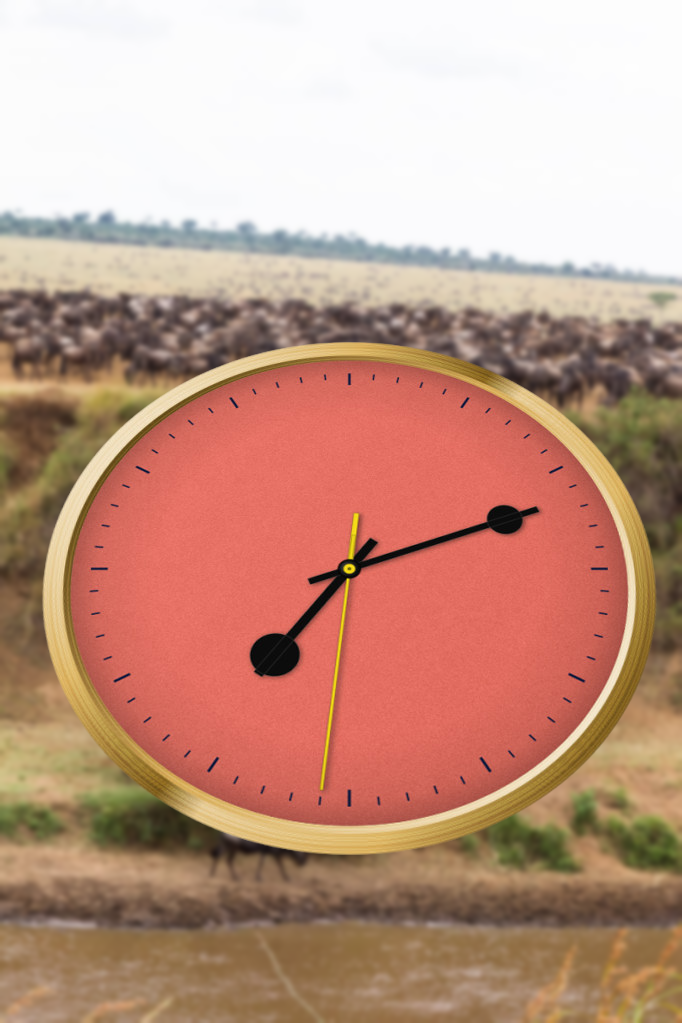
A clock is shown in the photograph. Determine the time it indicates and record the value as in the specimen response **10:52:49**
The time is **7:11:31**
